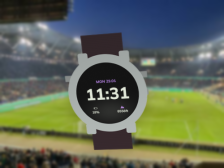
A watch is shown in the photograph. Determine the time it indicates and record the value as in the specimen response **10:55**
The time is **11:31**
